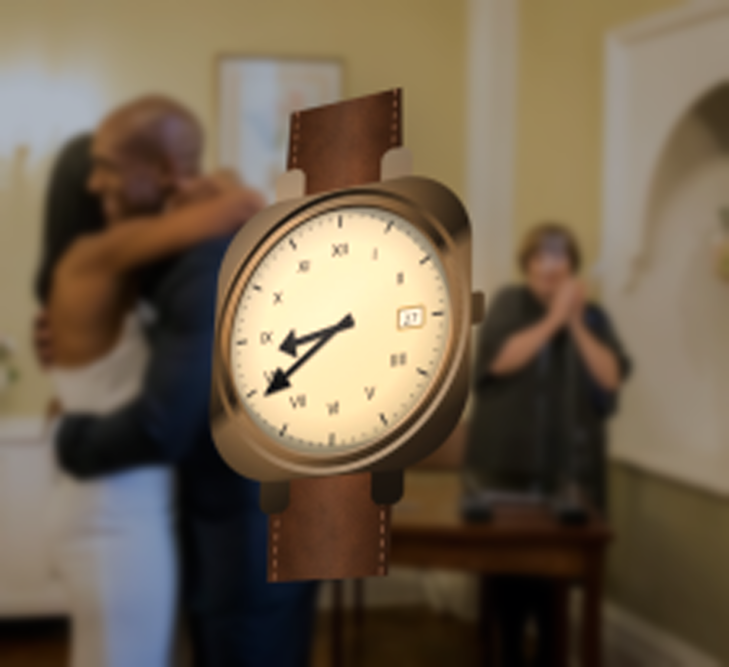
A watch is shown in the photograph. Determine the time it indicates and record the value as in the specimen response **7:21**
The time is **8:39**
